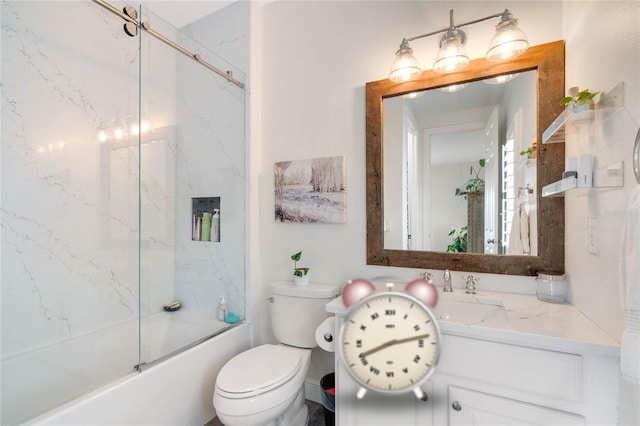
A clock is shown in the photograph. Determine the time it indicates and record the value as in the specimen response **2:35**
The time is **8:13**
